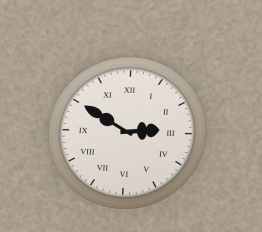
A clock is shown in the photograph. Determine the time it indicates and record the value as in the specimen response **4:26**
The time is **2:50**
